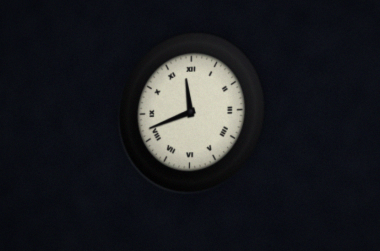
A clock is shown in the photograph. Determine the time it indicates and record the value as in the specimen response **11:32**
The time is **11:42**
